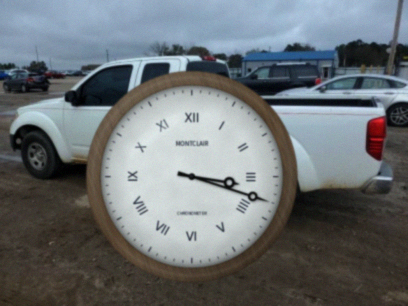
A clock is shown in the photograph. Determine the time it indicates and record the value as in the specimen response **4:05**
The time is **3:18**
